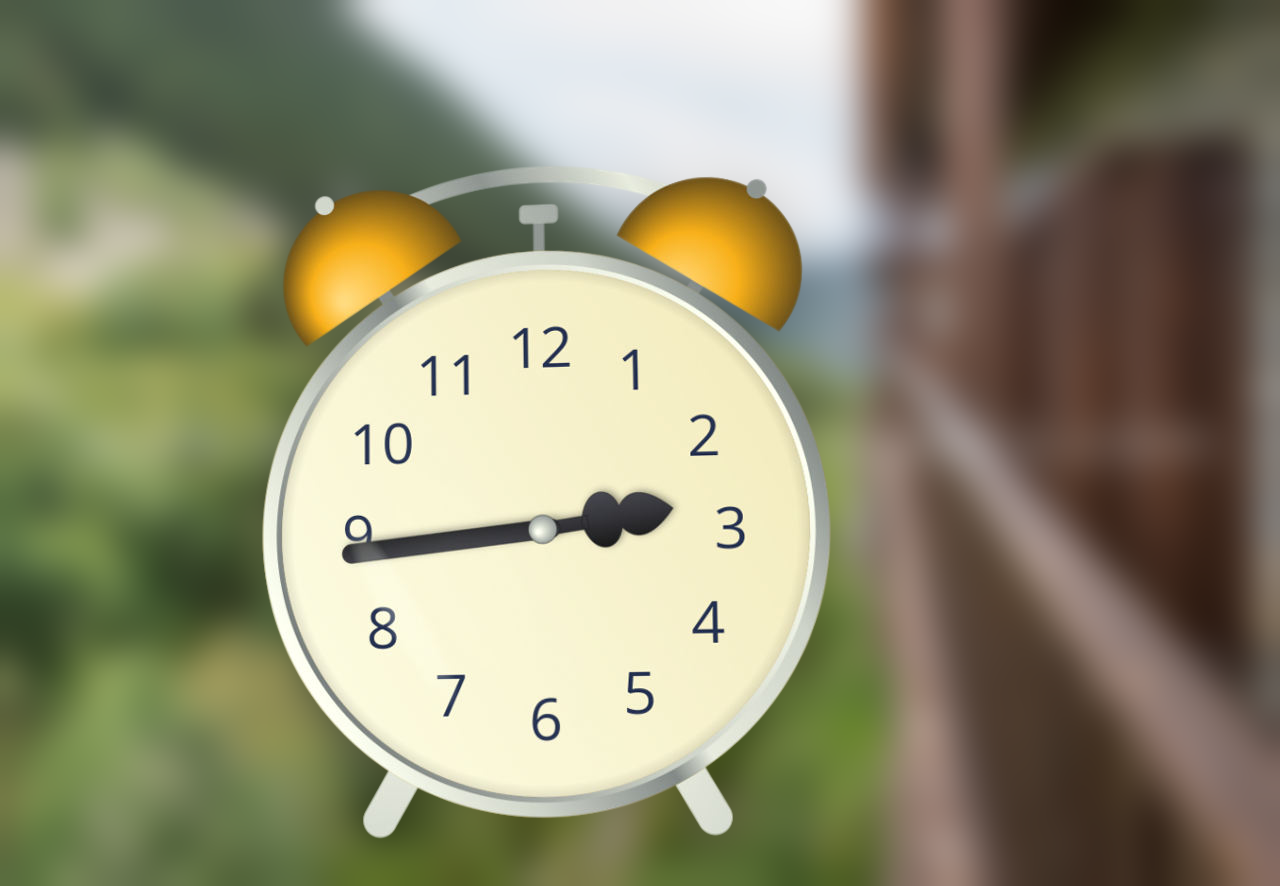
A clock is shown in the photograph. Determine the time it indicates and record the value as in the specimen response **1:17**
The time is **2:44**
